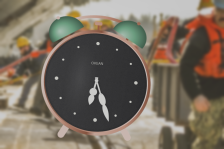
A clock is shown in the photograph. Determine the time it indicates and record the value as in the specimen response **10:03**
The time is **6:27**
